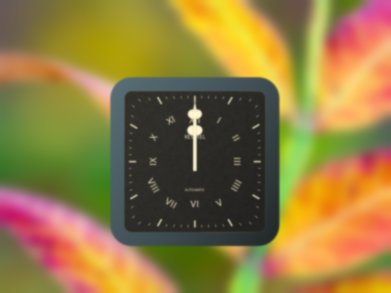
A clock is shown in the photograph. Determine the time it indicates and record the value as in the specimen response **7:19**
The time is **12:00**
